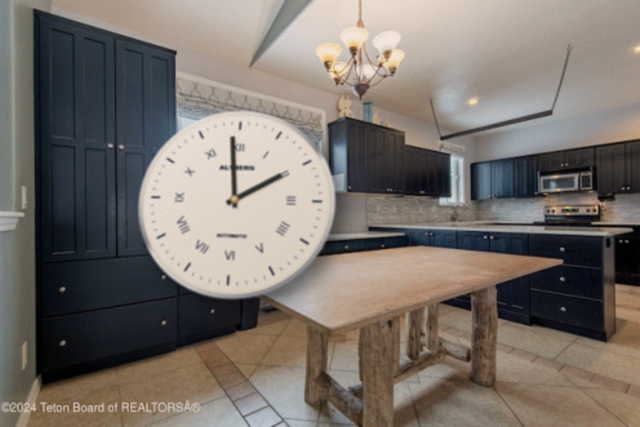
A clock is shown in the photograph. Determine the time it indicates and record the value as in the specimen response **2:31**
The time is **1:59**
